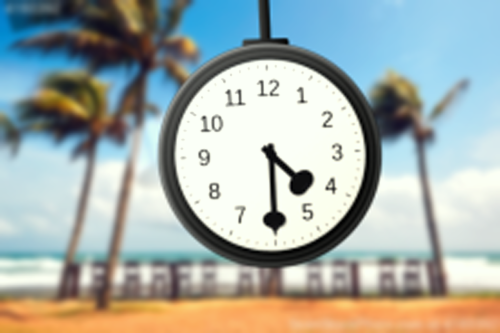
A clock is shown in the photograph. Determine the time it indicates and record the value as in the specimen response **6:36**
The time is **4:30**
